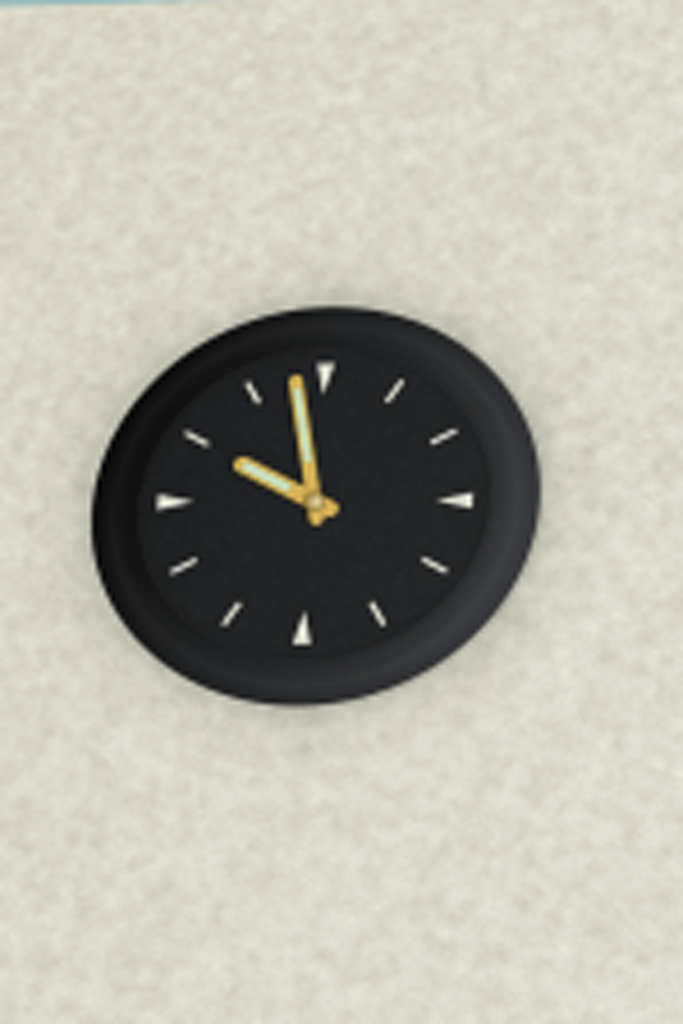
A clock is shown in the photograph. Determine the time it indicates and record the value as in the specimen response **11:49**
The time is **9:58**
